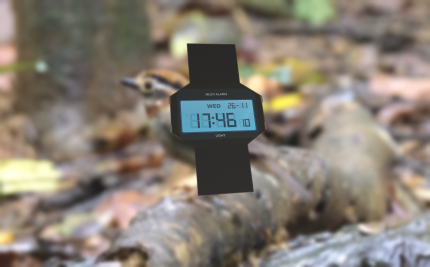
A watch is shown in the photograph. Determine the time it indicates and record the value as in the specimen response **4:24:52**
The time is **17:46:10**
